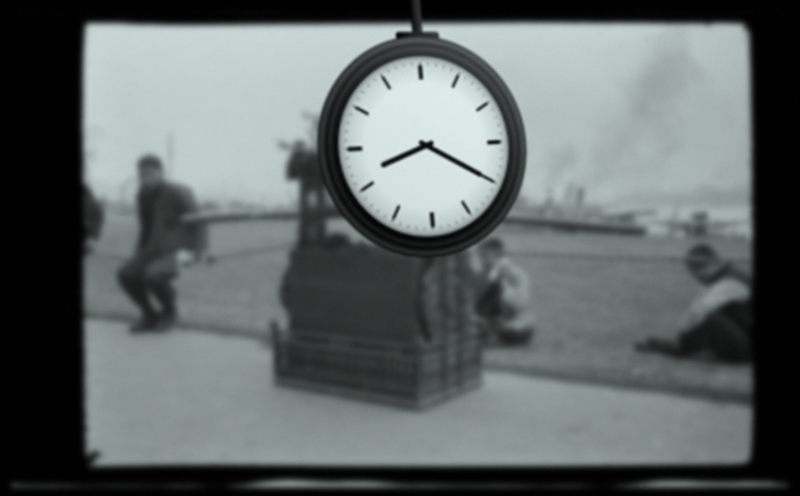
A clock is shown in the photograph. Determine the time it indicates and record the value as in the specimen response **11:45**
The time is **8:20**
